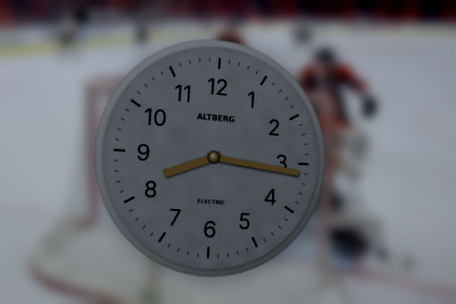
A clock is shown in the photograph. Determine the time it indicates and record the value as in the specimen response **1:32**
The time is **8:16**
